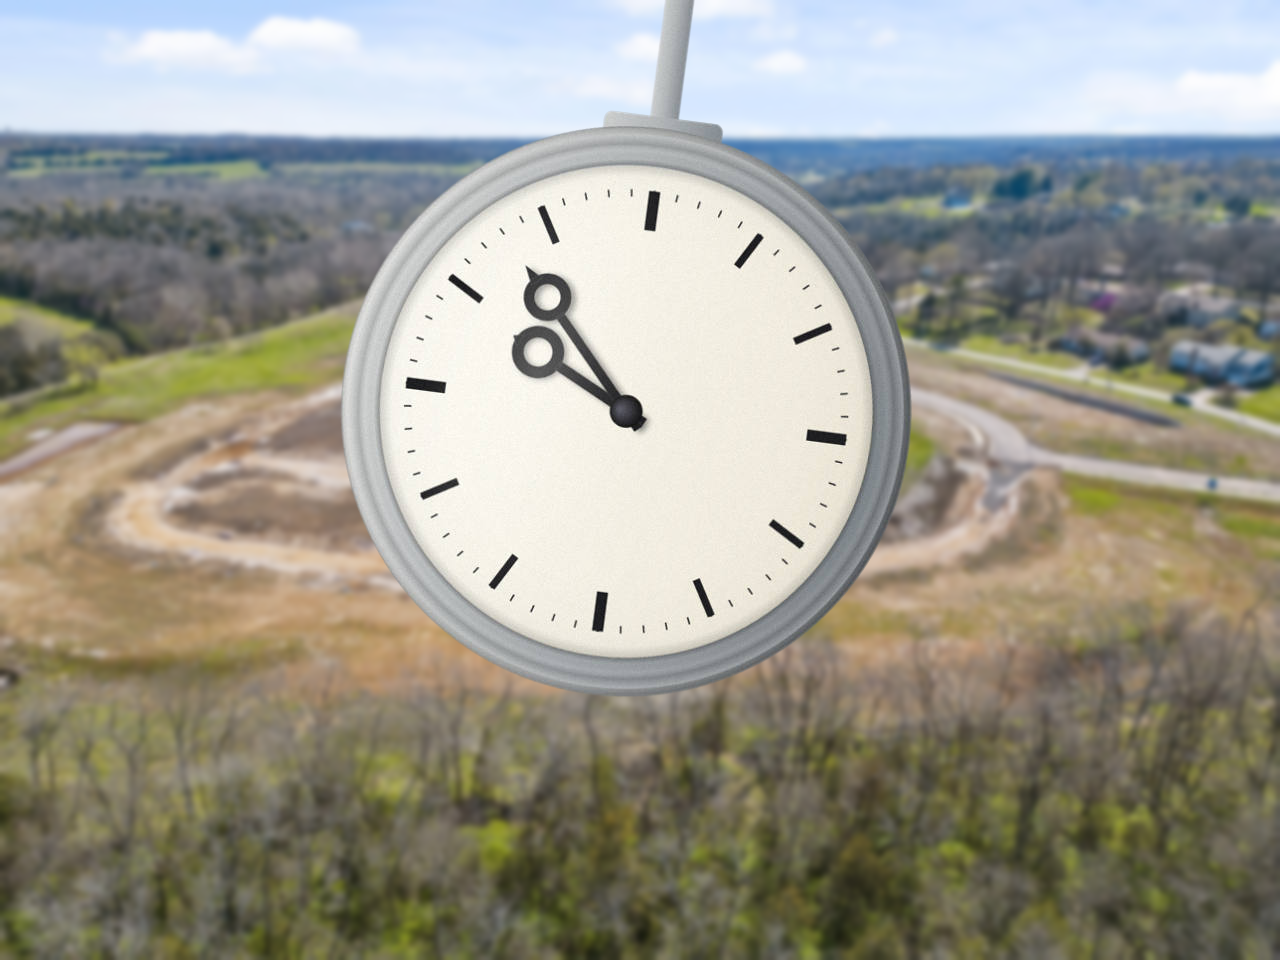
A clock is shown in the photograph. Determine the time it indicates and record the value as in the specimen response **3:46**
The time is **9:53**
